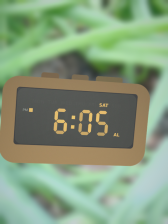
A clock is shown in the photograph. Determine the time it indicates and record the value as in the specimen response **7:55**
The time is **6:05**
